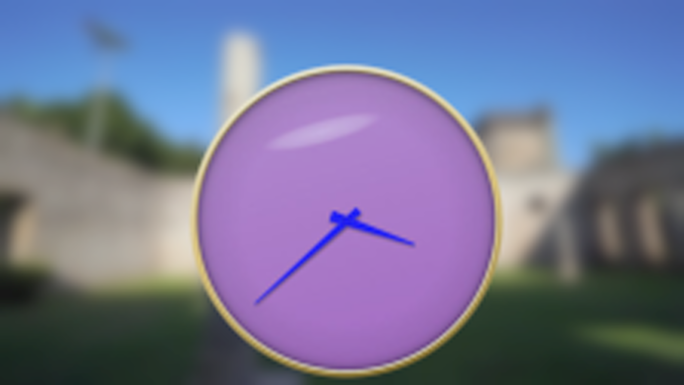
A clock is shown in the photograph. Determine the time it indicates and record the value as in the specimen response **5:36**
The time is **3:38**
